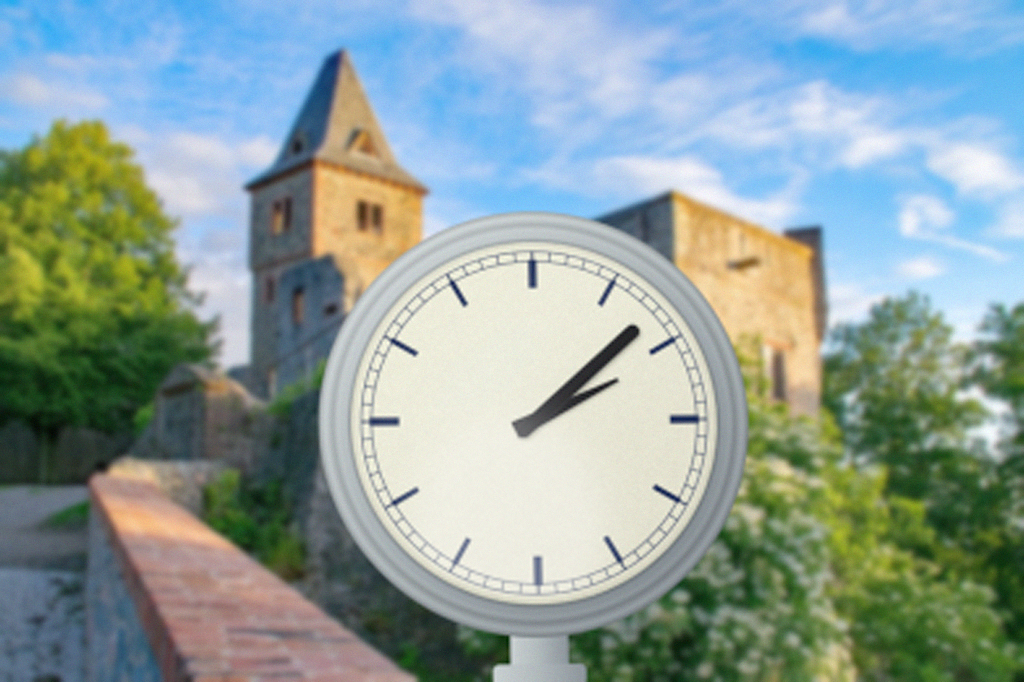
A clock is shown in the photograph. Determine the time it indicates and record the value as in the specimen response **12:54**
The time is **2:08**
